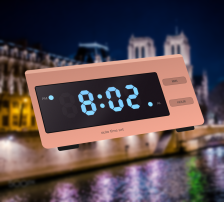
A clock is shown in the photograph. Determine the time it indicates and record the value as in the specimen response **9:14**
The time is **8:02**
